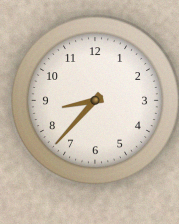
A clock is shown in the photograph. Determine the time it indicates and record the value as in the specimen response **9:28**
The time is **8:37**
